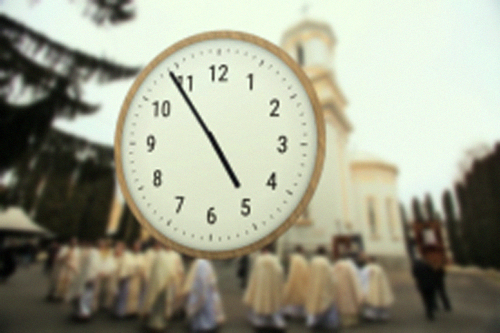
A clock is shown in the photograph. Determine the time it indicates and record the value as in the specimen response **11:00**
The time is **4:54**
